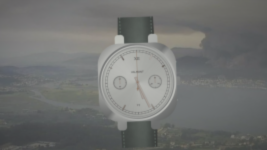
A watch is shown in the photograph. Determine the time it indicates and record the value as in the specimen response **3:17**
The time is **5:26**
